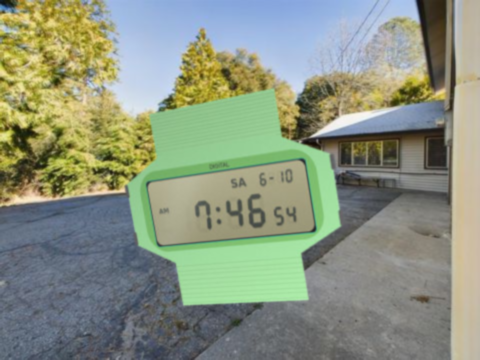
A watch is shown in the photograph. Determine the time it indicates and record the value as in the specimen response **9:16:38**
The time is **7:46:54**
